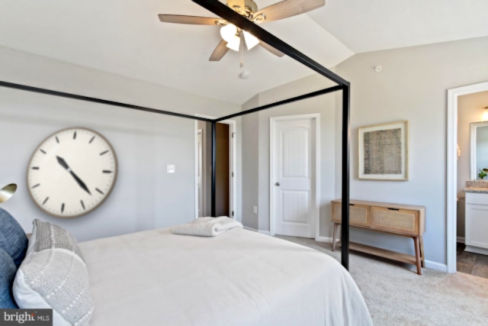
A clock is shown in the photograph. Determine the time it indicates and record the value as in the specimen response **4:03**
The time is **10:22**
